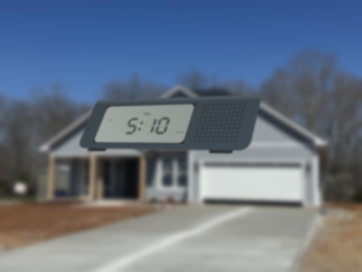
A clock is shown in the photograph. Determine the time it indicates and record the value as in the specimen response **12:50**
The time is **5:10**
